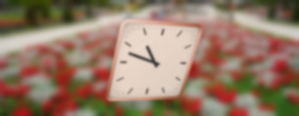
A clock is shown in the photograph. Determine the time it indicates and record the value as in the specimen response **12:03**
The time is **10:48**
